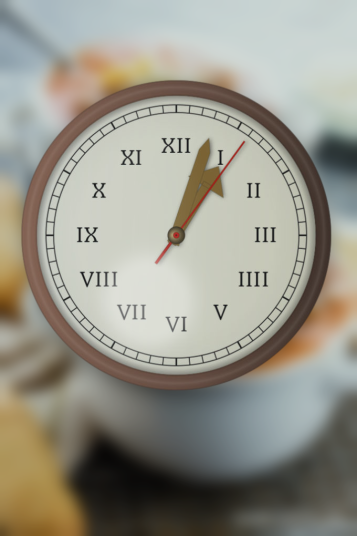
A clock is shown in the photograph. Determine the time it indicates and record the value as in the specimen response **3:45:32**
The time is **1:03:06**
